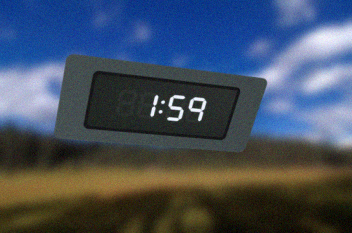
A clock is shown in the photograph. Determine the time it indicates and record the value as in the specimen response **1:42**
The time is **1:59**
